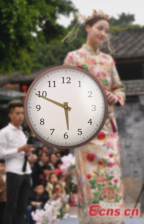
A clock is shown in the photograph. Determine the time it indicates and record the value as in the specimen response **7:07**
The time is **5:49**
